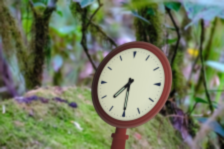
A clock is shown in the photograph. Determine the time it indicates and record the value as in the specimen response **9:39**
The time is **7:30**
